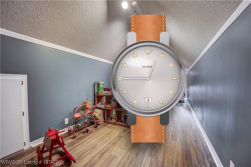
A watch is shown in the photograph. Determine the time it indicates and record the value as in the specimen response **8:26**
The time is **12:45**
